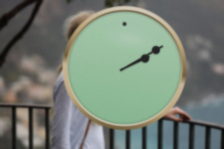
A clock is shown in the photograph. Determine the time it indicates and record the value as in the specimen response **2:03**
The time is **2:10**
